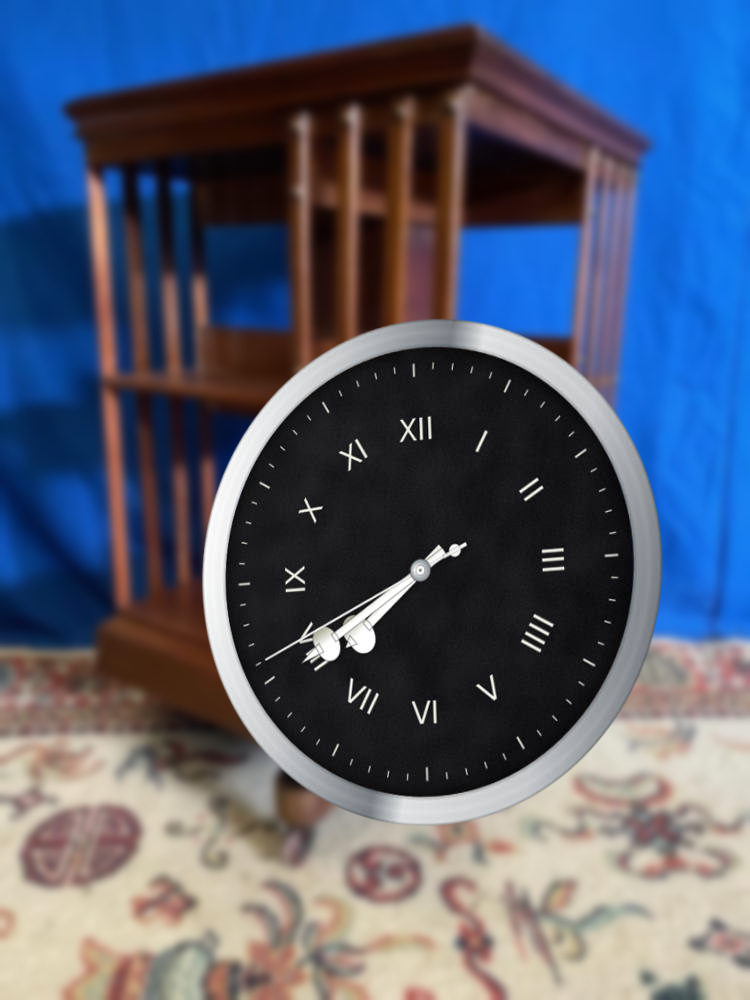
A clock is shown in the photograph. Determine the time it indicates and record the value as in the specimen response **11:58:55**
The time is **7:39:41**
